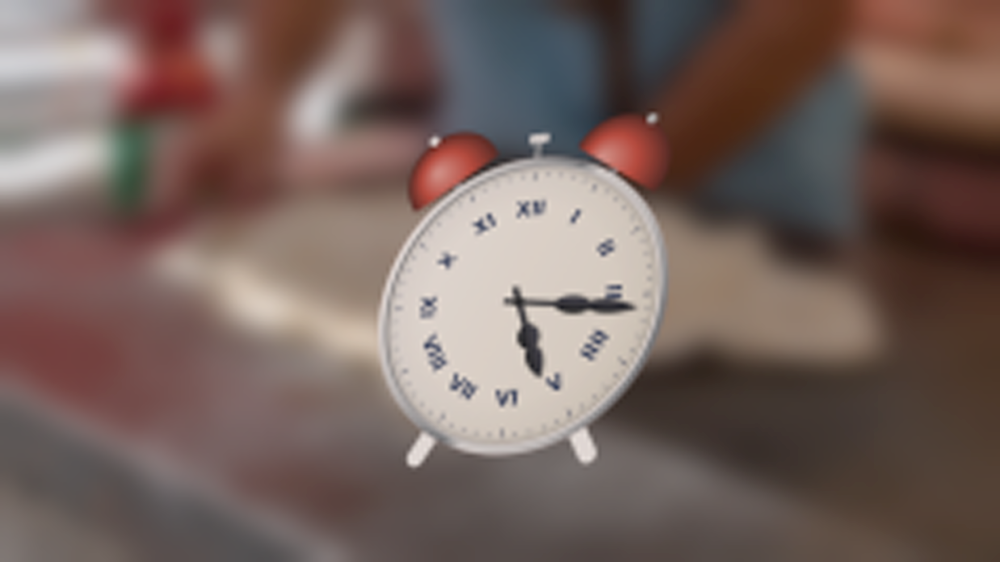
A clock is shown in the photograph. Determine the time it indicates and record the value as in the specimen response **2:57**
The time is **5:16**
